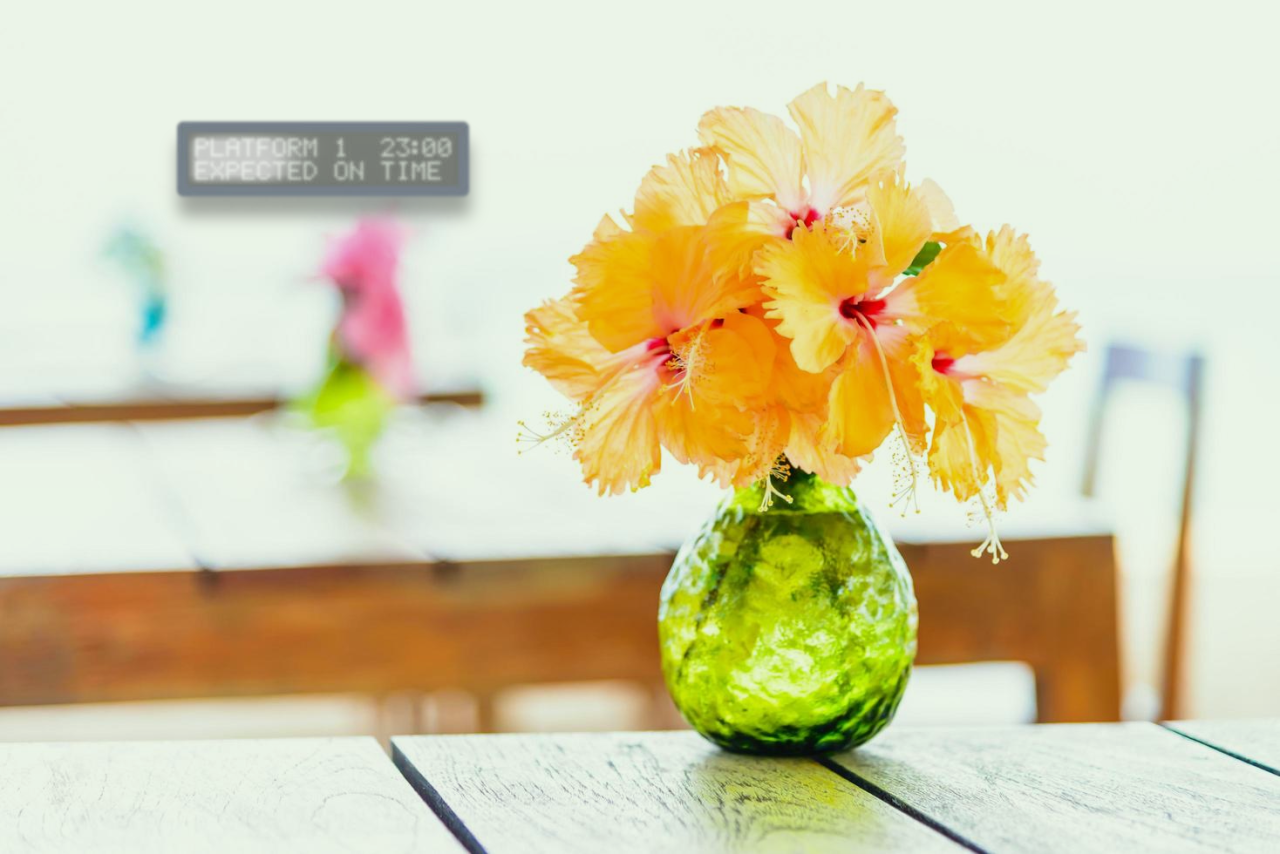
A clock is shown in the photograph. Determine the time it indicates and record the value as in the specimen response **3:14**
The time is **23:00**
